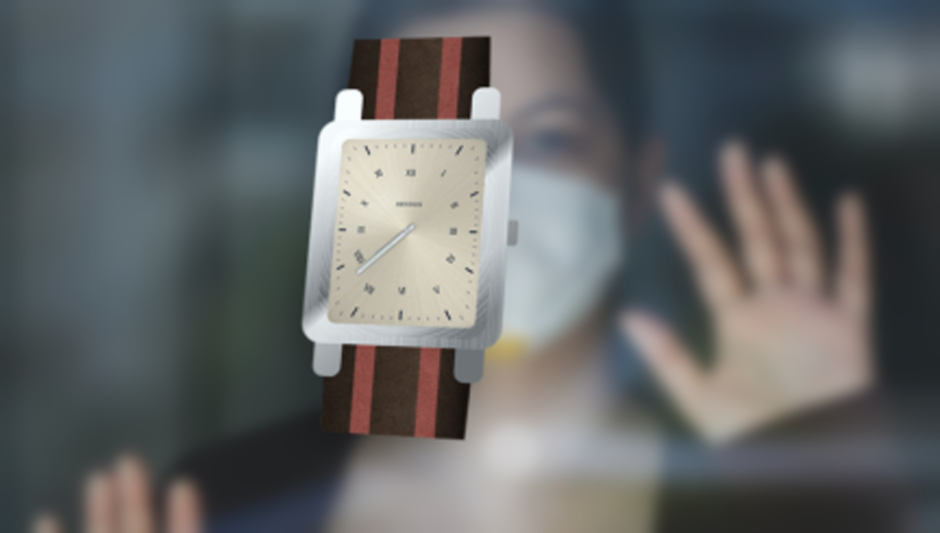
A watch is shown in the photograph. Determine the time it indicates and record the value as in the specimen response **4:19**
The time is **7:38**
